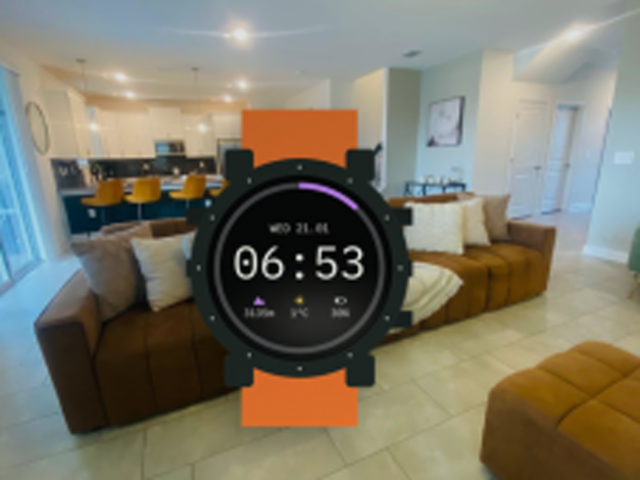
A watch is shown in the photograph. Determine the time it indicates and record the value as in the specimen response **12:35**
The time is **6:53**
